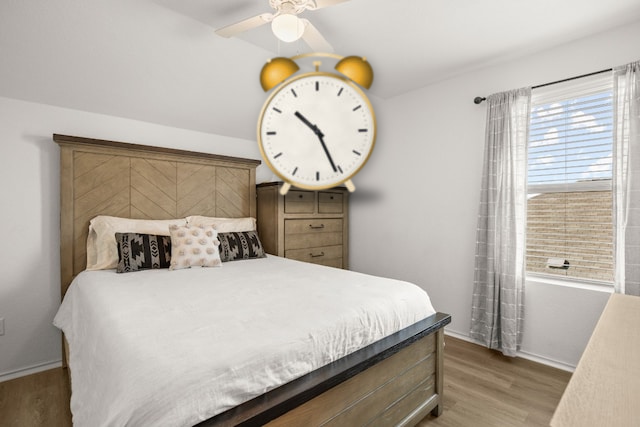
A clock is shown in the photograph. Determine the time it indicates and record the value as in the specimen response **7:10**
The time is **10:26**
